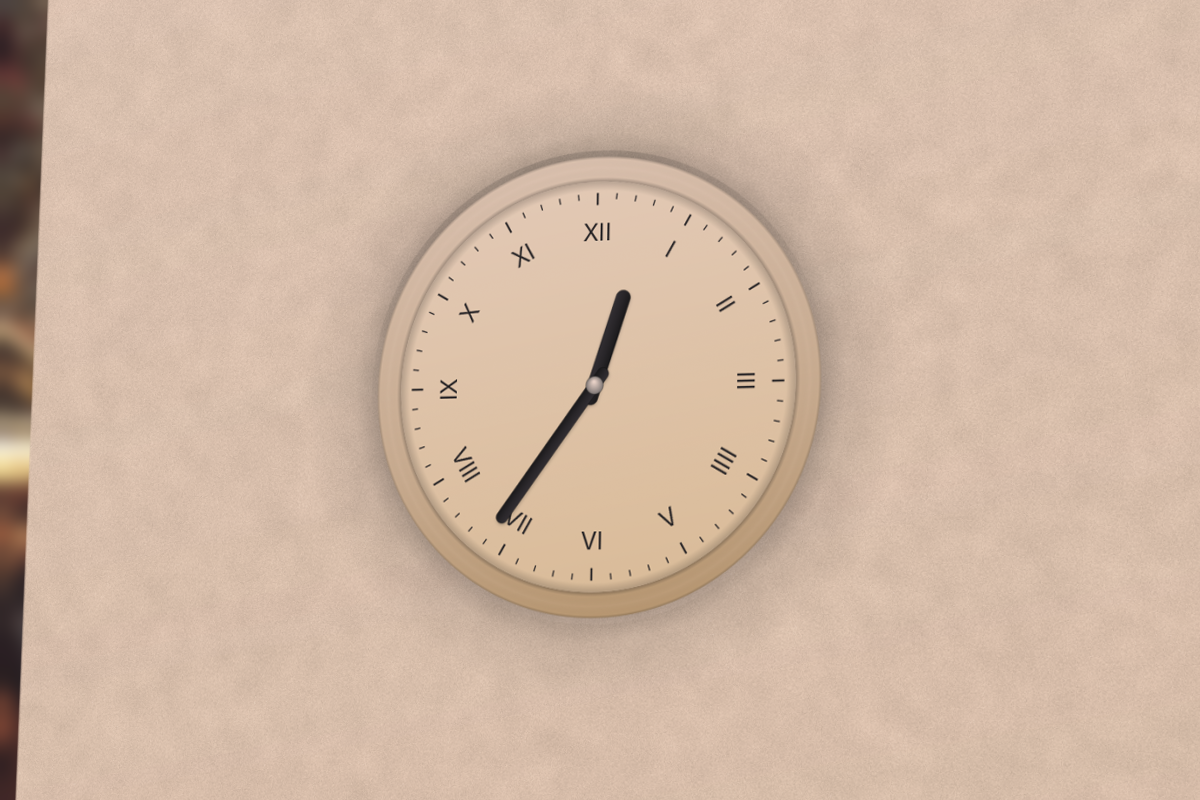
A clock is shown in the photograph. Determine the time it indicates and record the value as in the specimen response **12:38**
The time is **12:36**
